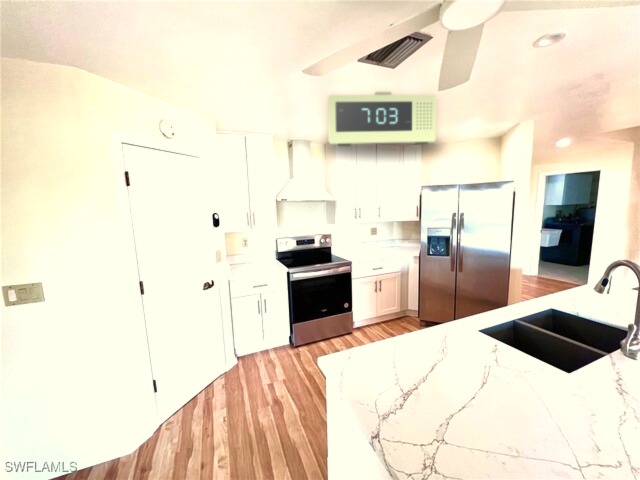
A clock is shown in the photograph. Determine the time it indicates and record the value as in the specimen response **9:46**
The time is **7:03**
